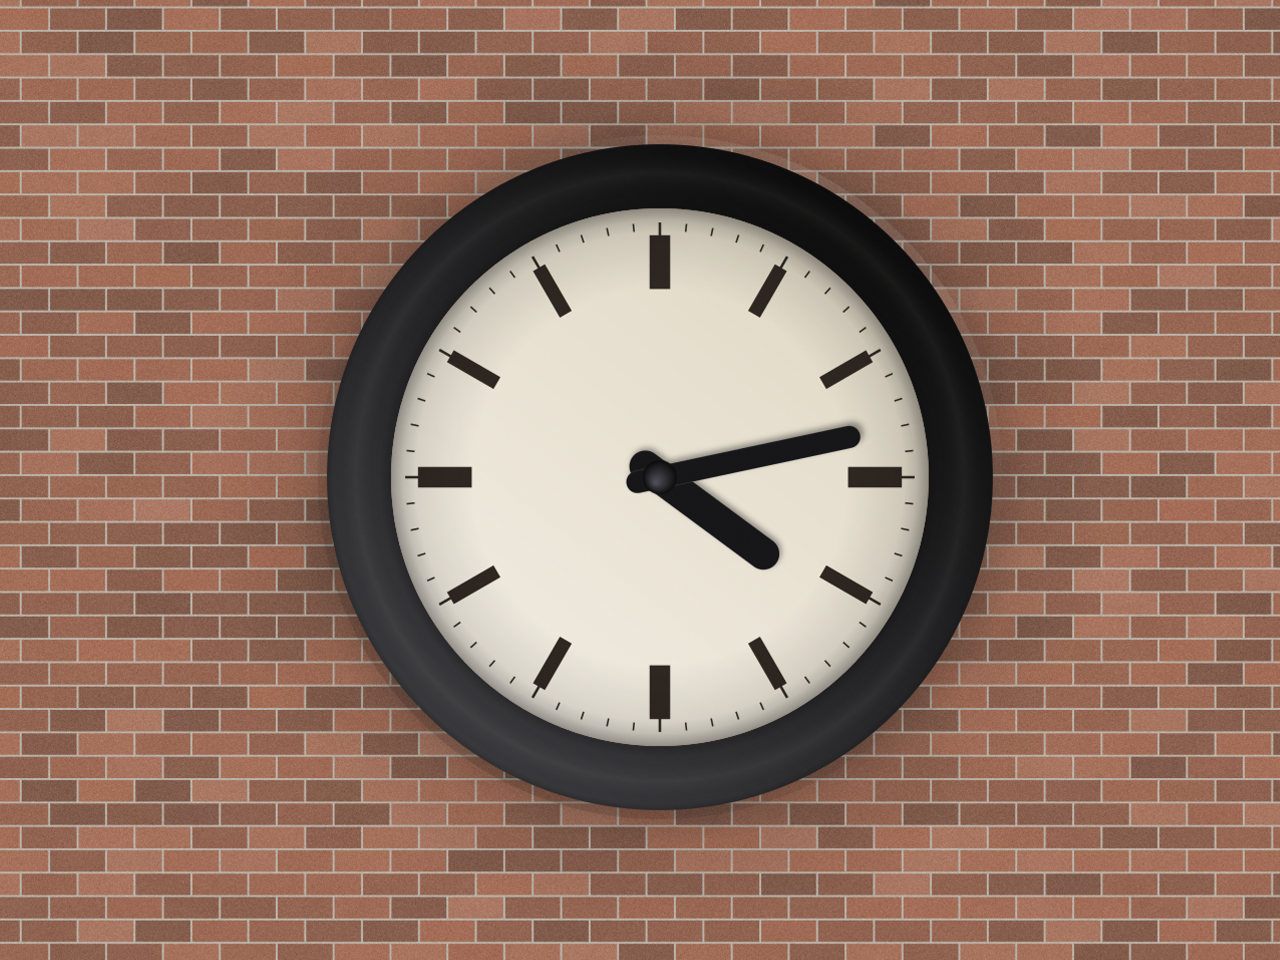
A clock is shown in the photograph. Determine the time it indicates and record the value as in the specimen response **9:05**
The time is **4:13**
